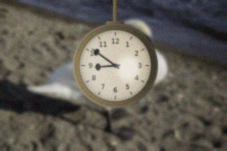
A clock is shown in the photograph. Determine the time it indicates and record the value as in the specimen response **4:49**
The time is **8:51**
